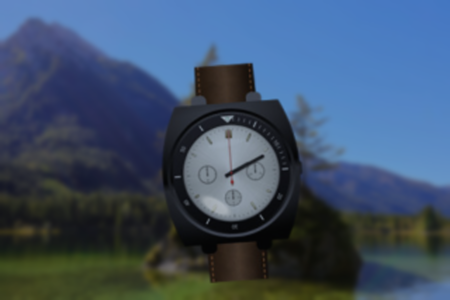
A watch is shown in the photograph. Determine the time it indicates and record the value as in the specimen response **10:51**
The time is **2:11**
